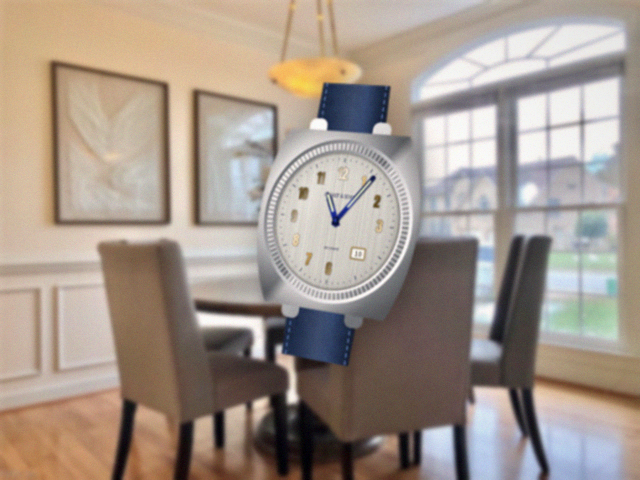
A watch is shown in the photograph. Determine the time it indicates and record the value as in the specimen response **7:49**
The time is **11:06**
